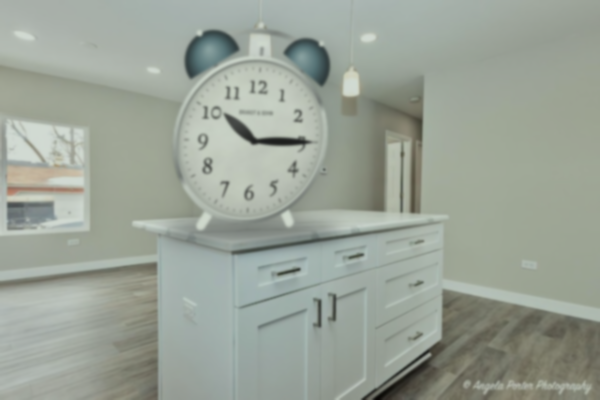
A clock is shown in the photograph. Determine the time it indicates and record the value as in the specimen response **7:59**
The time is **10:15**
